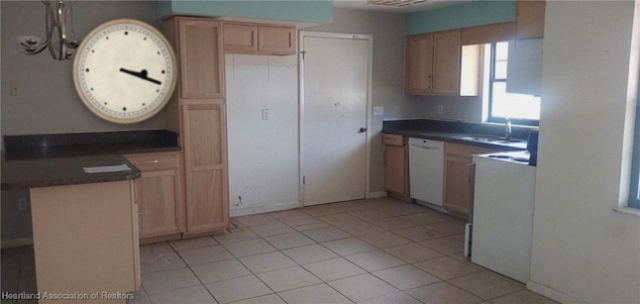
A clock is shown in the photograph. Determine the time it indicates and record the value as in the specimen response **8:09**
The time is **3:18**
